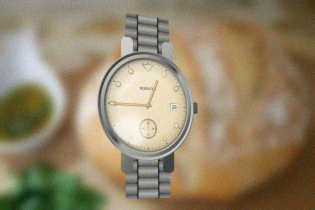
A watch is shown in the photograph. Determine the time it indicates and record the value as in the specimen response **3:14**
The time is **12:45**
